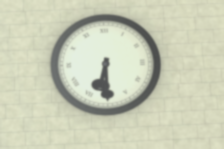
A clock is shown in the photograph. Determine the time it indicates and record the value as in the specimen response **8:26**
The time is **6:30**
